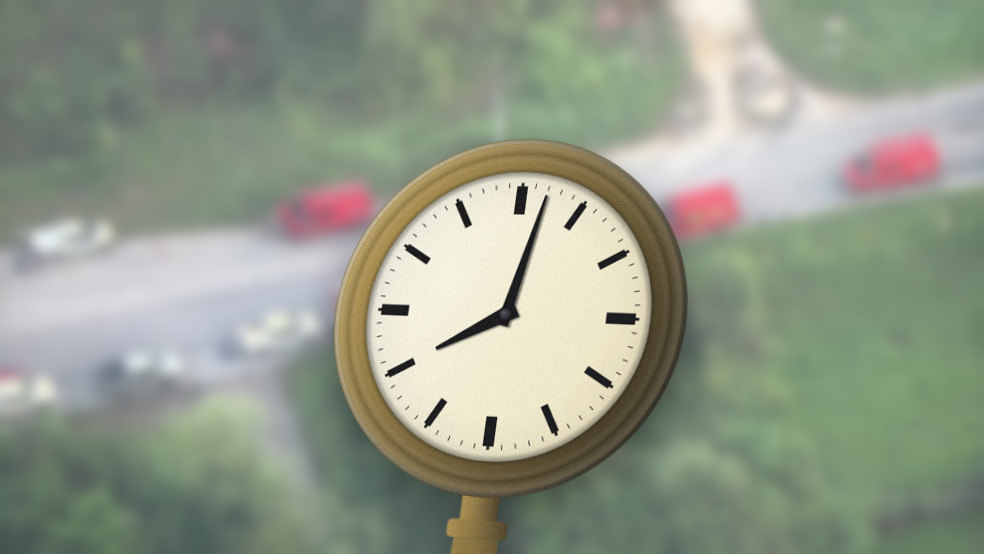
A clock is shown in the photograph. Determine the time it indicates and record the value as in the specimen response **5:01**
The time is **8:02**
